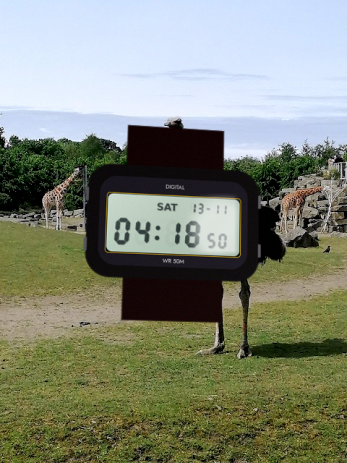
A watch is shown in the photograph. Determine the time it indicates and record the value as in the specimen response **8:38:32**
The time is **4:18:50**
